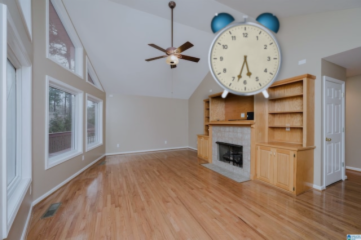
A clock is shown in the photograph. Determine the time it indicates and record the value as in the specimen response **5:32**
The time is **5:33**
